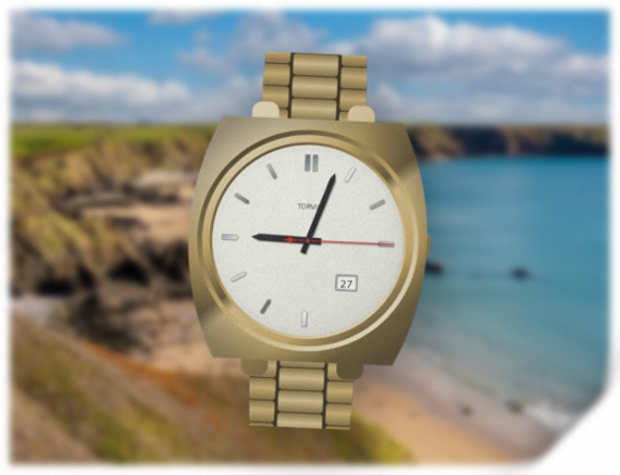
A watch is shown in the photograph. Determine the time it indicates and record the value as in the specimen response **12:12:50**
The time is **9:03:15**
